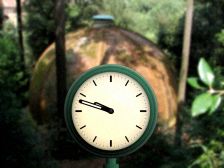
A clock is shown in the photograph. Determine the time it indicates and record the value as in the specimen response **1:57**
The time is **9:48**
